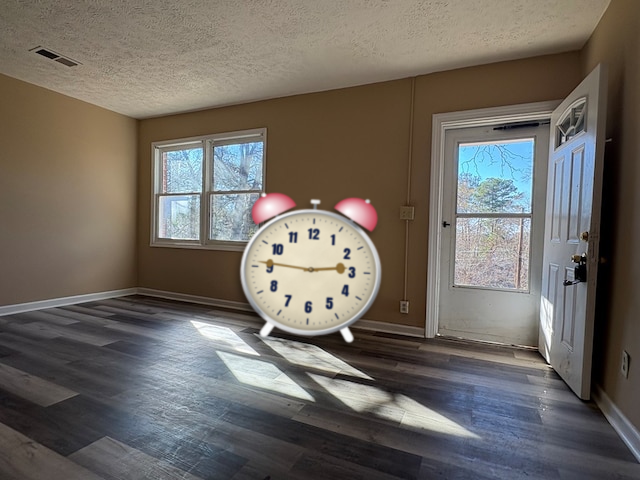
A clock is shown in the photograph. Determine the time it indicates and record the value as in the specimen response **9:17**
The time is **2:46**
